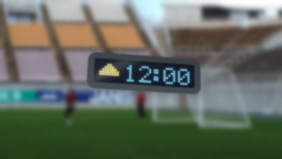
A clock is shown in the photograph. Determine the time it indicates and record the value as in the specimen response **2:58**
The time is **12:00**
